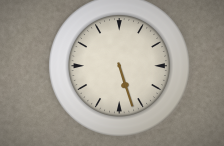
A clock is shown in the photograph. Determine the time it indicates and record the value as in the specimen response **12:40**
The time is **5:27**
